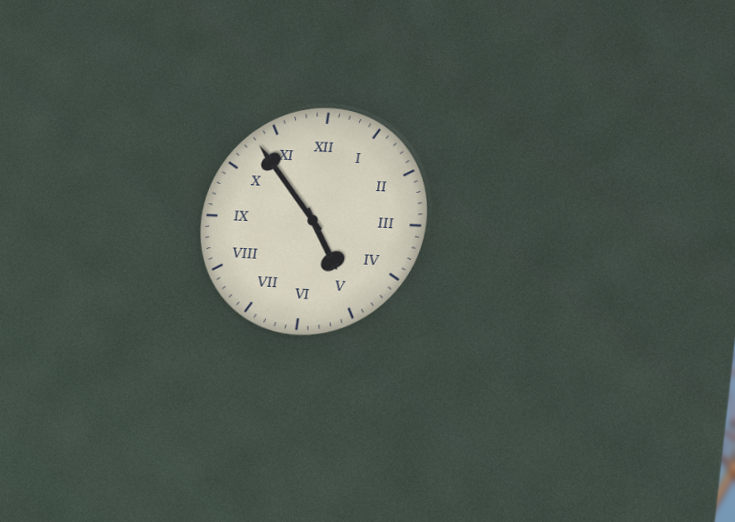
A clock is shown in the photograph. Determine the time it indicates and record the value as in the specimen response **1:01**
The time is **4:53**
